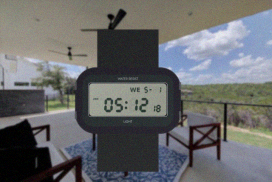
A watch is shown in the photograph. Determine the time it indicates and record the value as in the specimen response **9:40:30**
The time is **5:12:18**
